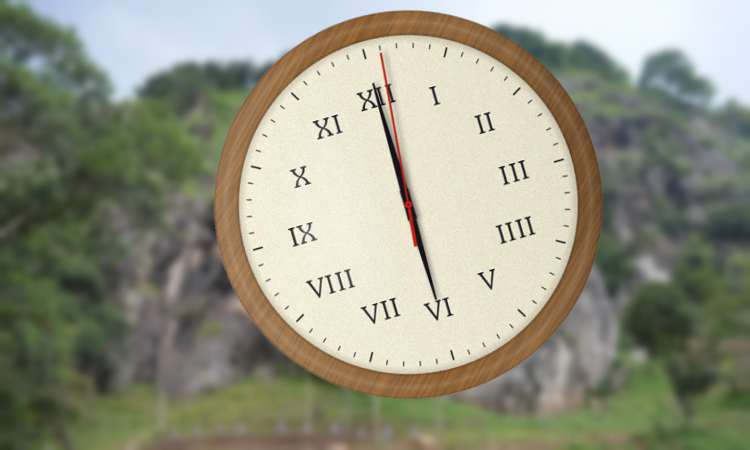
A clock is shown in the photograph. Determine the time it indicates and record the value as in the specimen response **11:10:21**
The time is **6:00:01**
